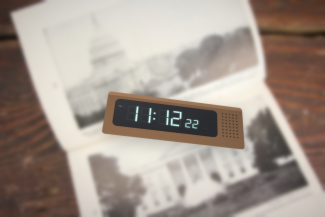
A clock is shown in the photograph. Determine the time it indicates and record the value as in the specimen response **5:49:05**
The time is **11:12:22**
